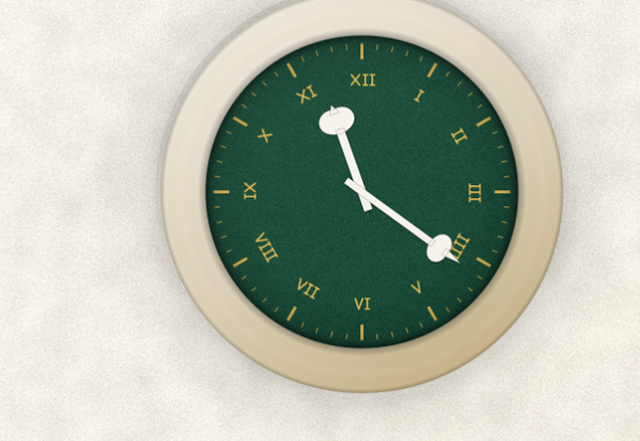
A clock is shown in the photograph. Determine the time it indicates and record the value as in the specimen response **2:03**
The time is **11:21**
